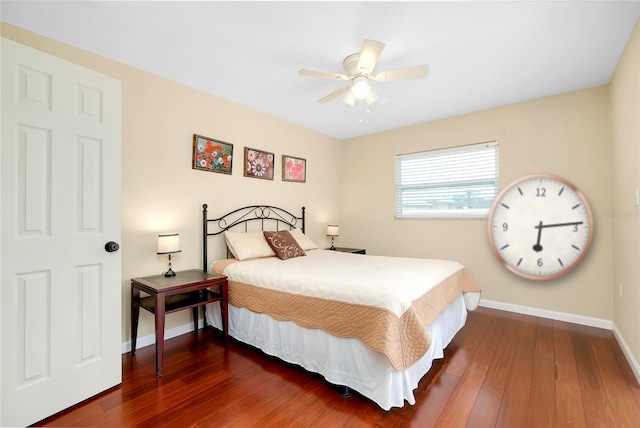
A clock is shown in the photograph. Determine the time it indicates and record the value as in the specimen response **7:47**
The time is **6:14**
